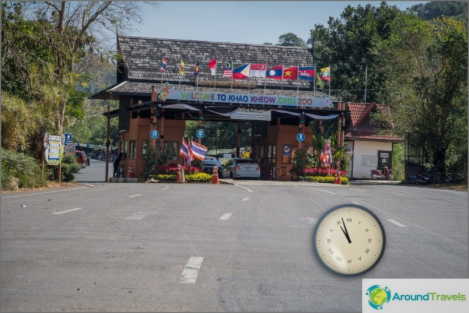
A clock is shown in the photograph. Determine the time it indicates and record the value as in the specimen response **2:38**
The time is **10:57**
